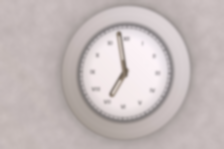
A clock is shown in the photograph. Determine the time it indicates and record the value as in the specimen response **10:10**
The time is **6:58**
